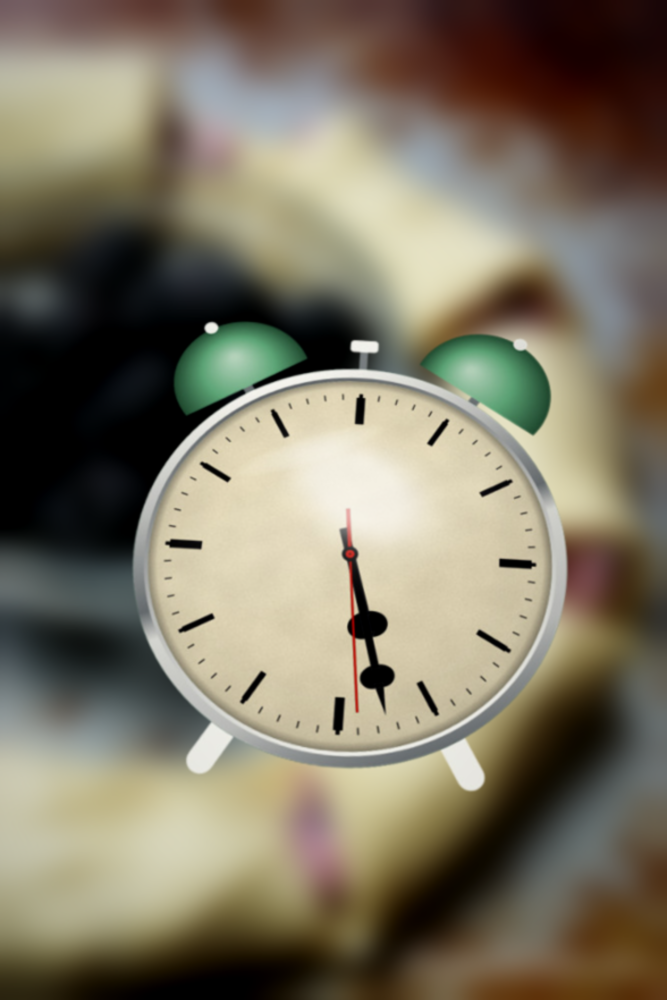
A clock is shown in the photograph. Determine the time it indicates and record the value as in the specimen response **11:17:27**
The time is **5:27:29**
